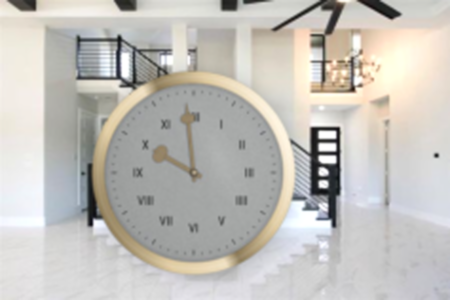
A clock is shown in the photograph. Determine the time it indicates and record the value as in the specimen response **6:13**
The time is **9:59**
